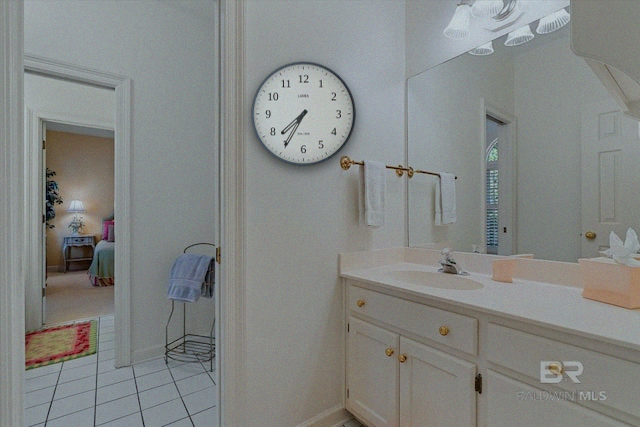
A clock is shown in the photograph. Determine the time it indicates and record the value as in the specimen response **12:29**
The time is **7:35**
